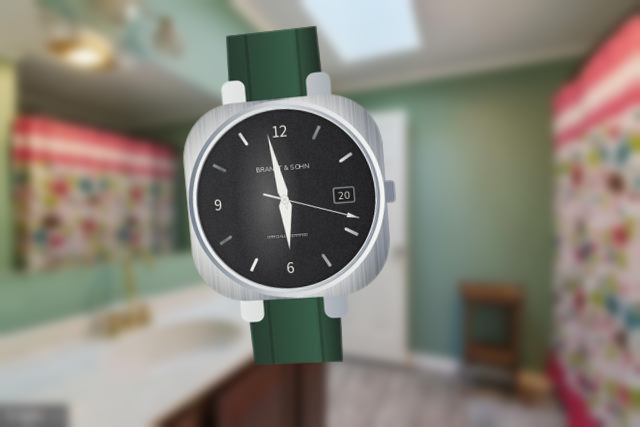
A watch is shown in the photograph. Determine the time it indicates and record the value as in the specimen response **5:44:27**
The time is **5:58:18**
